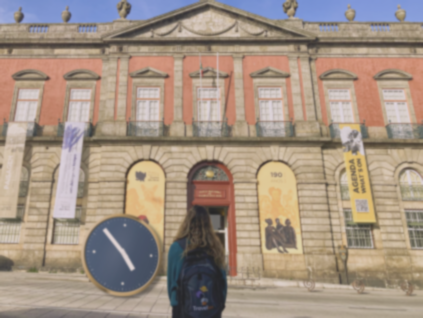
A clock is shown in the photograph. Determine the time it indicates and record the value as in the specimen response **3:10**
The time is **4:53**
